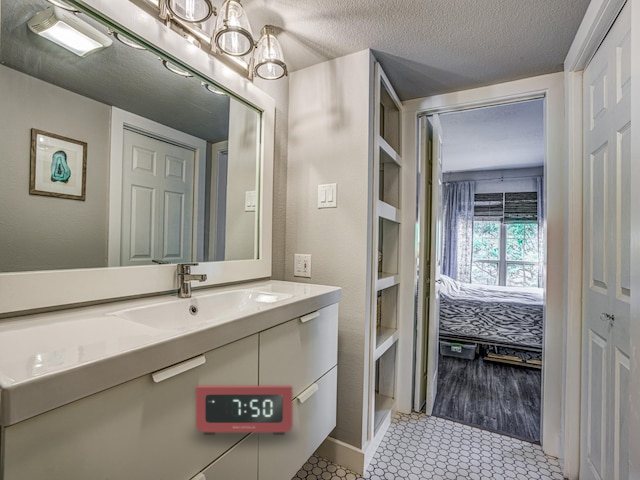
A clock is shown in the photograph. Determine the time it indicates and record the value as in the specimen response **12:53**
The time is **7:50**
